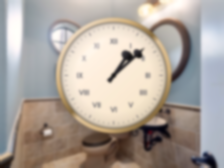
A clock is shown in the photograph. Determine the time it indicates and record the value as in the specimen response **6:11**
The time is **1:08**
